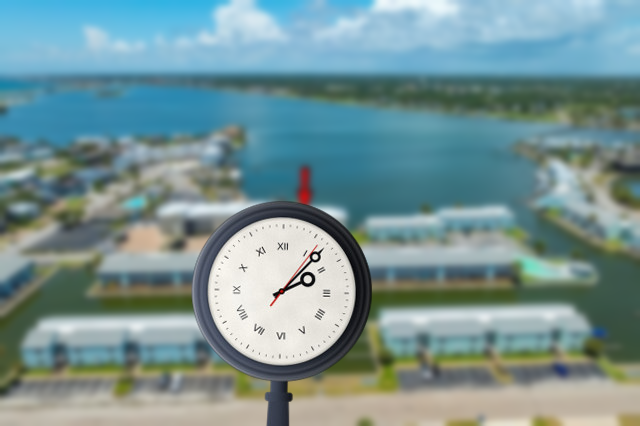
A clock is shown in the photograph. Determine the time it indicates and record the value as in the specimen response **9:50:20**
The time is **2:07:06**
